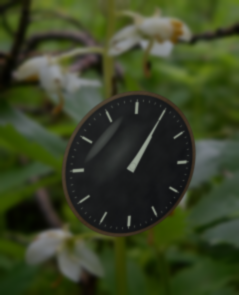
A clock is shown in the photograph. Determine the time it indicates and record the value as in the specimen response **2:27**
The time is **1:05**
